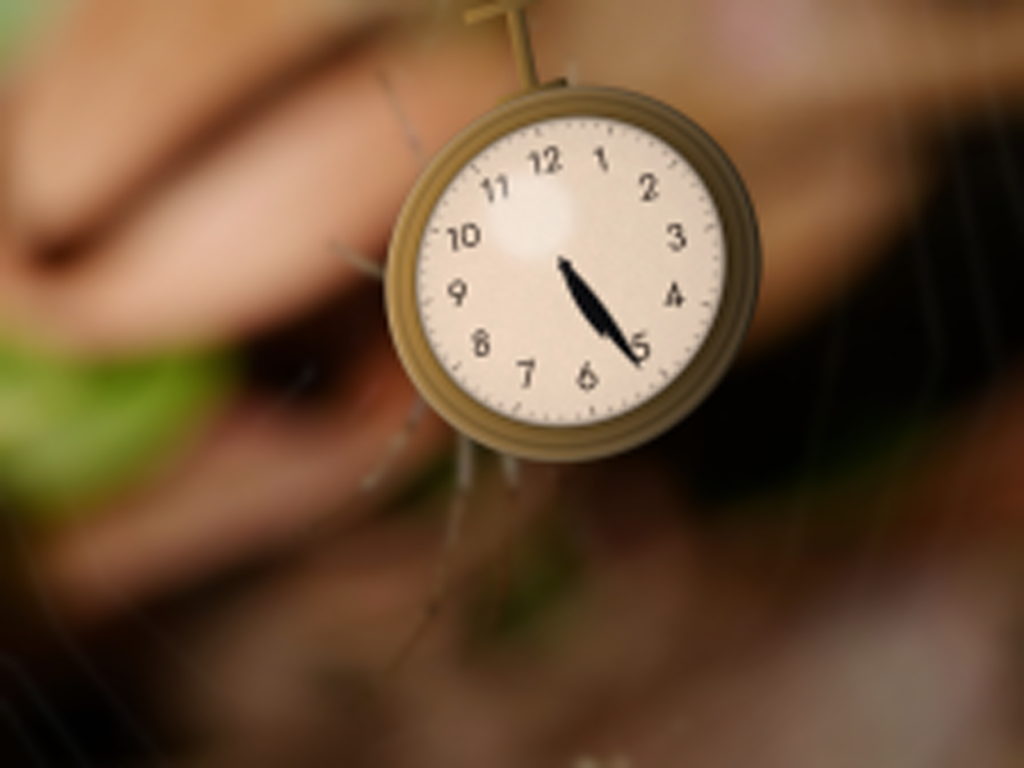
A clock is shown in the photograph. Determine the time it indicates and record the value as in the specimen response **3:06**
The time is **5:26**
